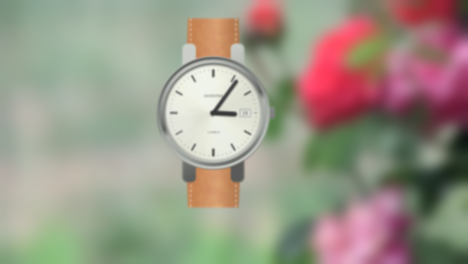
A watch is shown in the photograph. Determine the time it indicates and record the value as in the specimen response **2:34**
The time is **3:06**
